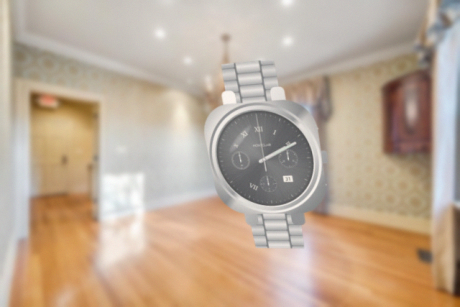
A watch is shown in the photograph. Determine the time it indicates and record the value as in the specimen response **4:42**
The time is **2:11**
